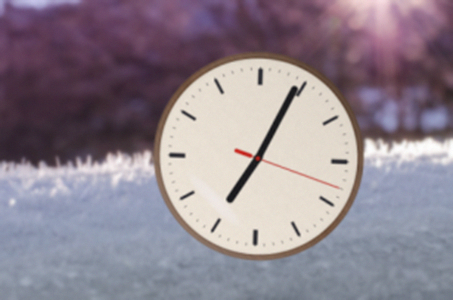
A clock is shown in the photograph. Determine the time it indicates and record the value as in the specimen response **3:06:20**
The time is **7:04:18**
